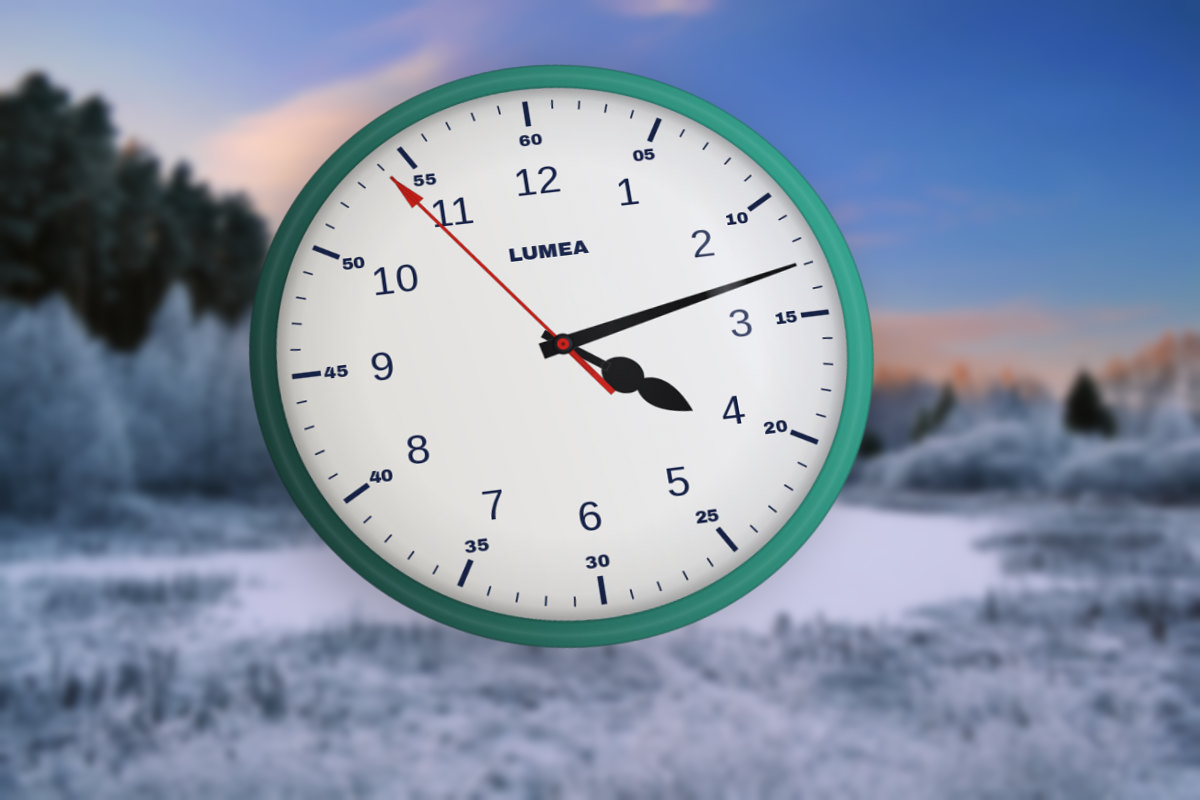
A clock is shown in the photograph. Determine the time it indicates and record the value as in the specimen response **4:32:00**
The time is **4:12:54**
